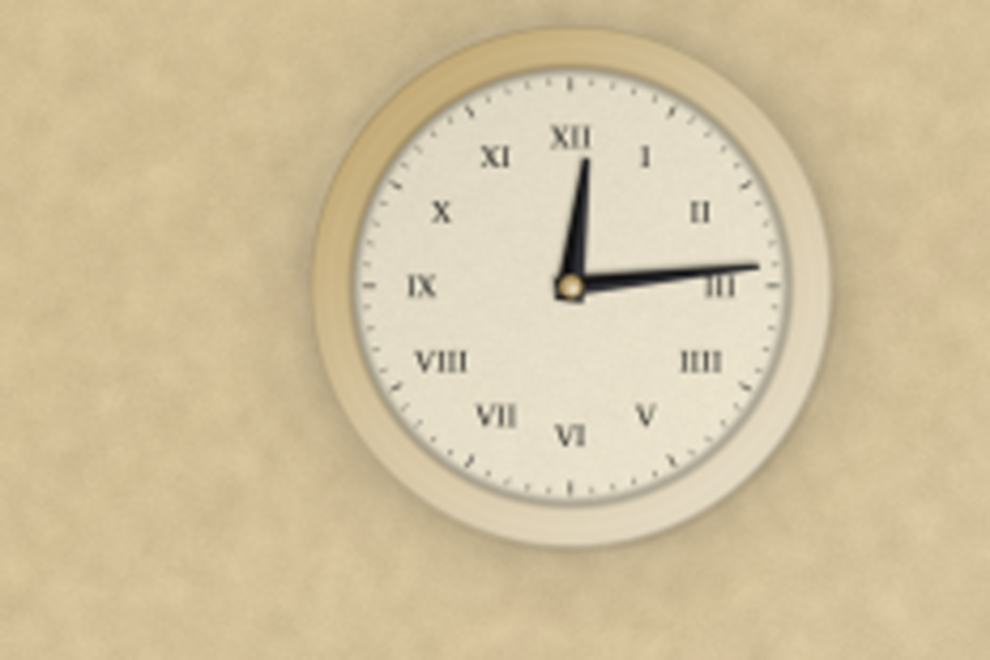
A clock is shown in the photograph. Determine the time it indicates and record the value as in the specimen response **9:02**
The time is **12:14**
